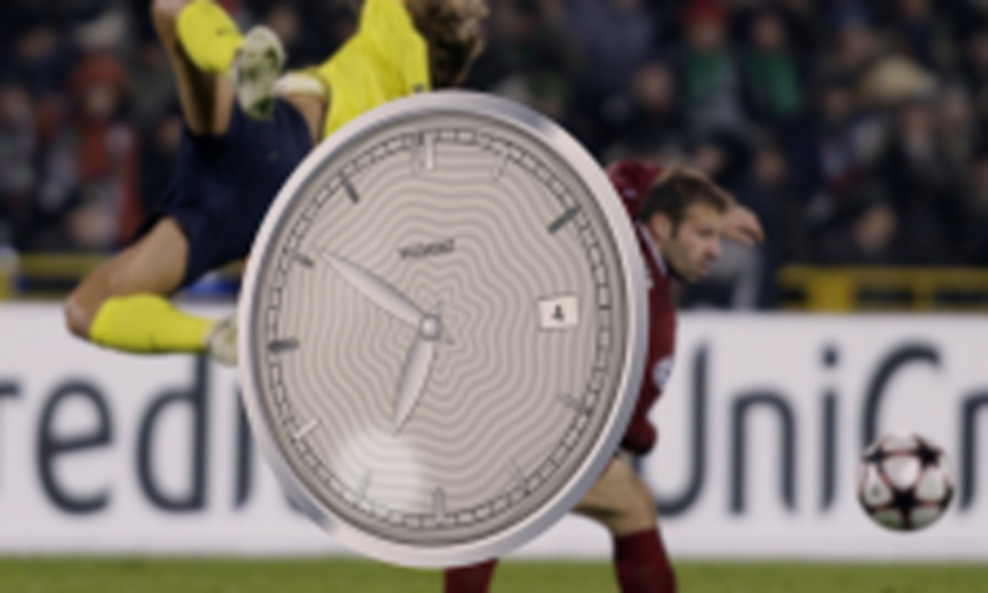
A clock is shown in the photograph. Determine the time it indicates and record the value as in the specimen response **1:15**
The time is **6:51**
